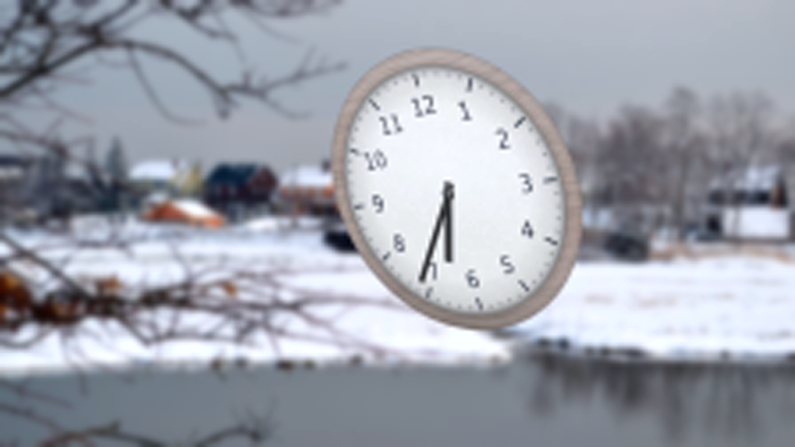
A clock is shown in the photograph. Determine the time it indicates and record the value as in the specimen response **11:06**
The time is **6:36**
